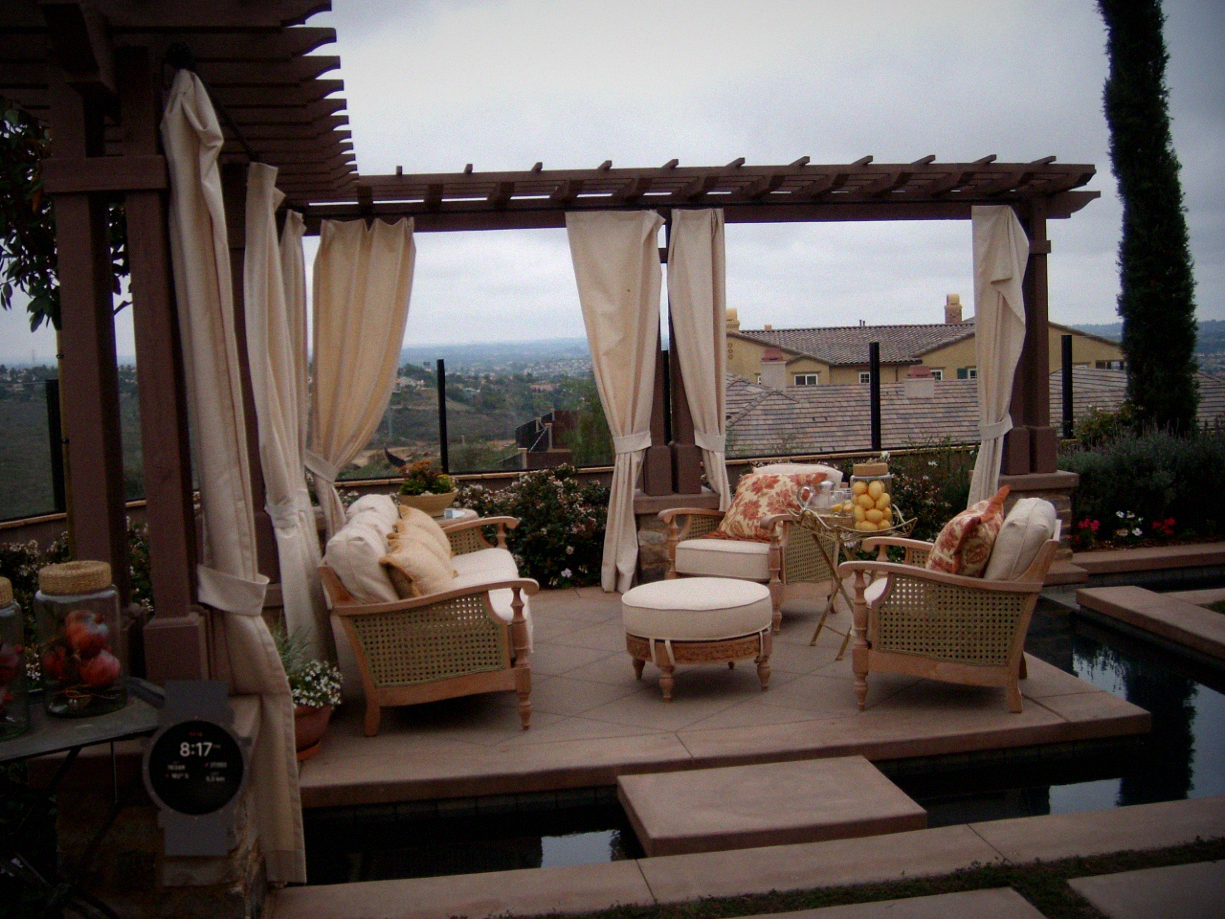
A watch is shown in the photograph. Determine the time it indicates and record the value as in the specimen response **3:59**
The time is **8:17**
